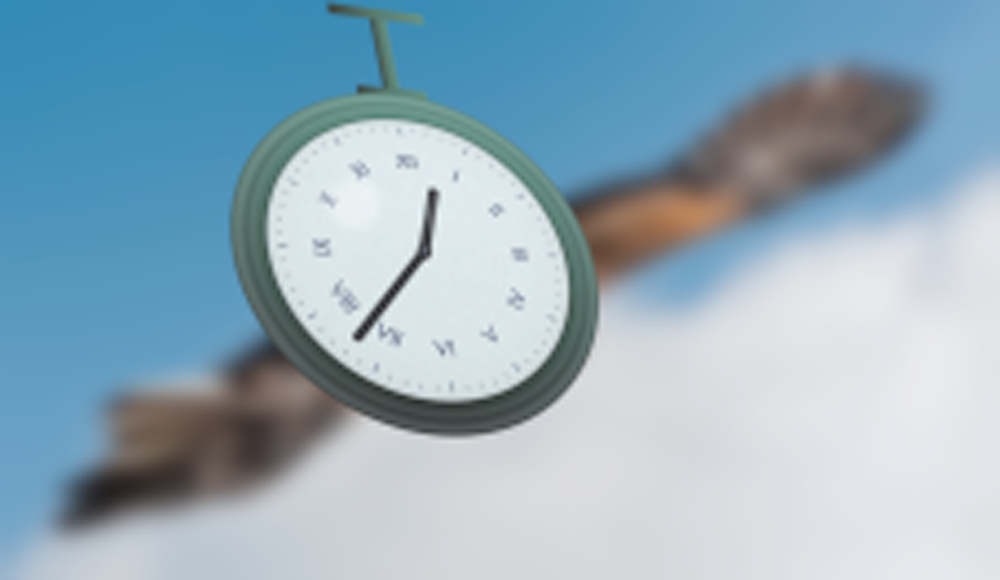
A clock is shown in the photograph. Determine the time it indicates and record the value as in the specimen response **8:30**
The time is **12:37**
